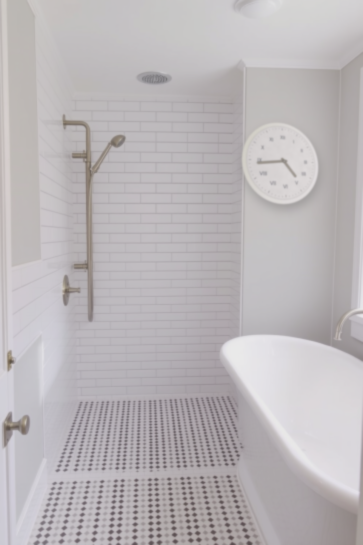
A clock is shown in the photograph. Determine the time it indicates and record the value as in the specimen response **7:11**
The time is **4:44**
